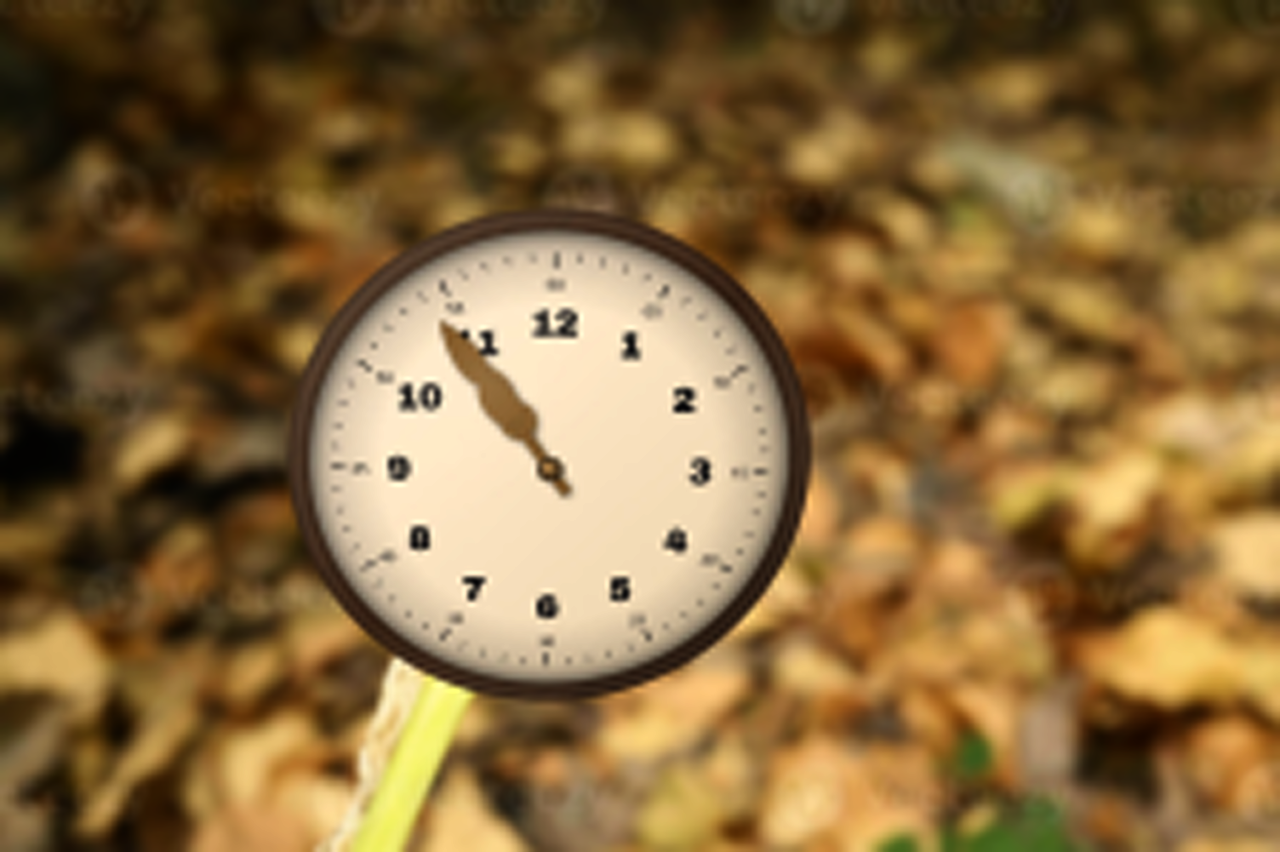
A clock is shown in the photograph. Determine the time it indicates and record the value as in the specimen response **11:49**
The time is **10:54**
